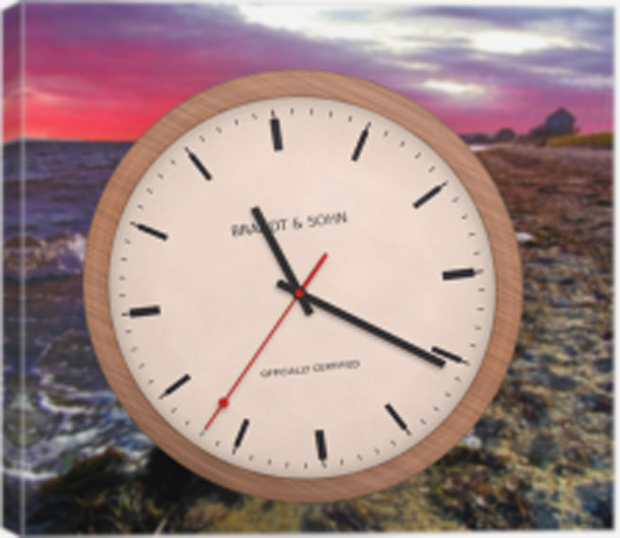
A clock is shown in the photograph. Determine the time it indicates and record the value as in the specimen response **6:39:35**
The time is **11:20:37**
